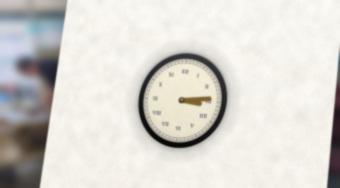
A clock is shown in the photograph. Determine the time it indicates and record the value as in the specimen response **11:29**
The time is **3:14**
